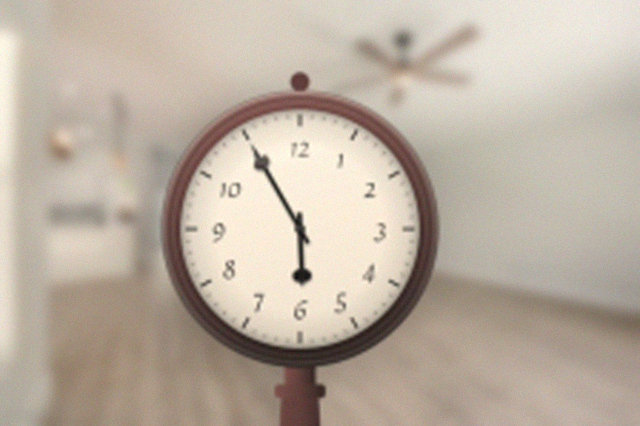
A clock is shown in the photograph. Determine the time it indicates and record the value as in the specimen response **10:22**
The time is **5:55**
